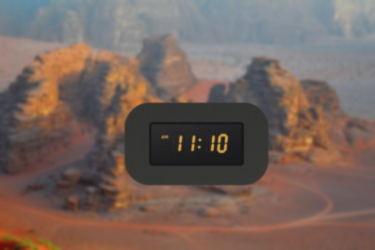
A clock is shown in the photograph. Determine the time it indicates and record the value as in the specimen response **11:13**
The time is **11:10**
